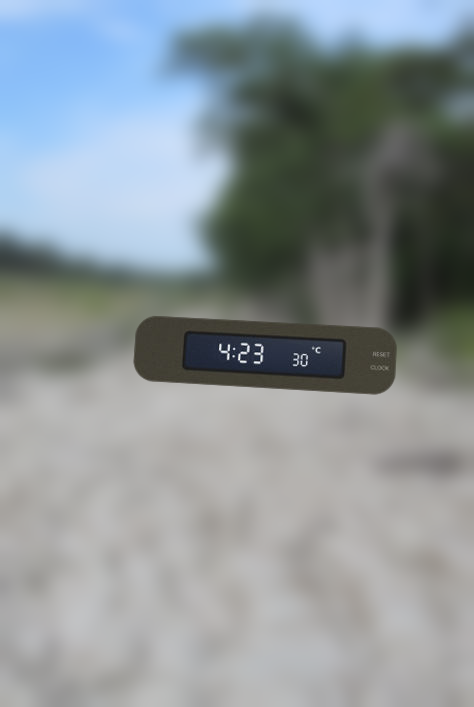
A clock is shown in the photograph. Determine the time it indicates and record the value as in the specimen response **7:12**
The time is **4:23**
